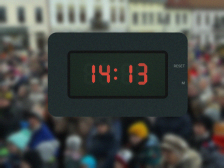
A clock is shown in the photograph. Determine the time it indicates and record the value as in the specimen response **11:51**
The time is **14:13**
